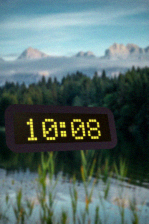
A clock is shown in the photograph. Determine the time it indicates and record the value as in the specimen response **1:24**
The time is **10:08**
